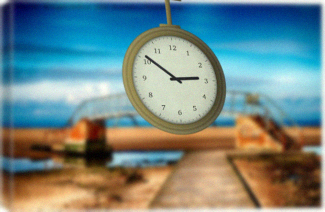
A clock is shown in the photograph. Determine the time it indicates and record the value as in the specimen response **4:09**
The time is **2:51**
